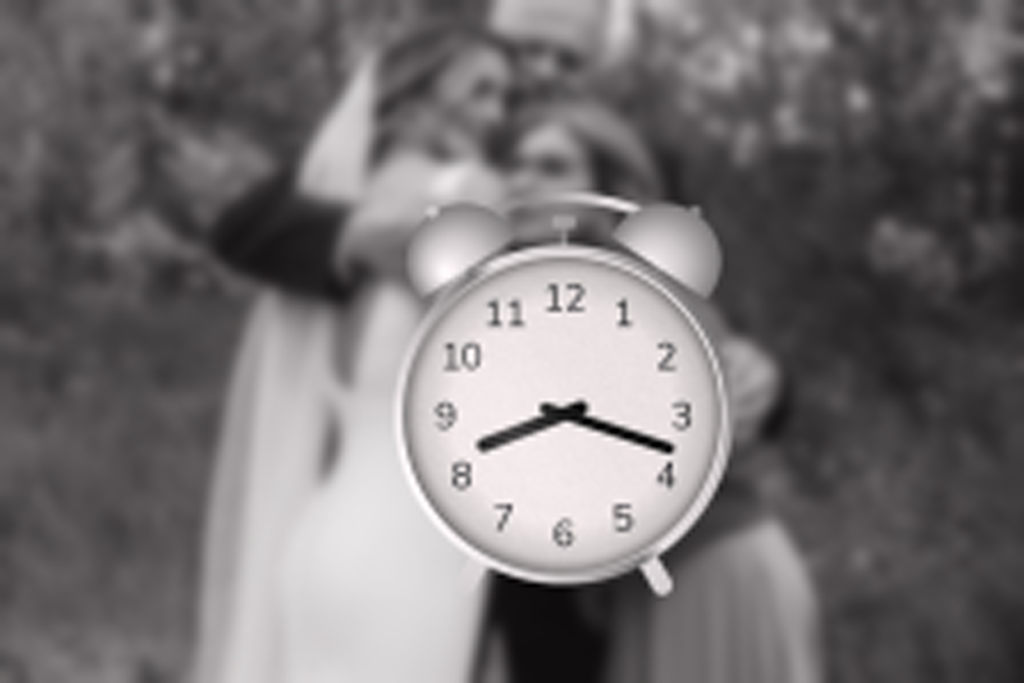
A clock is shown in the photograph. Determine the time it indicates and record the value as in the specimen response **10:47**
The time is **8:18**
